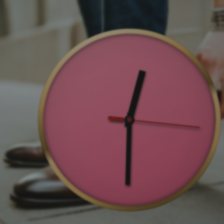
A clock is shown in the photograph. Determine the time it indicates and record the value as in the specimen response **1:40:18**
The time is **12:30:16**
